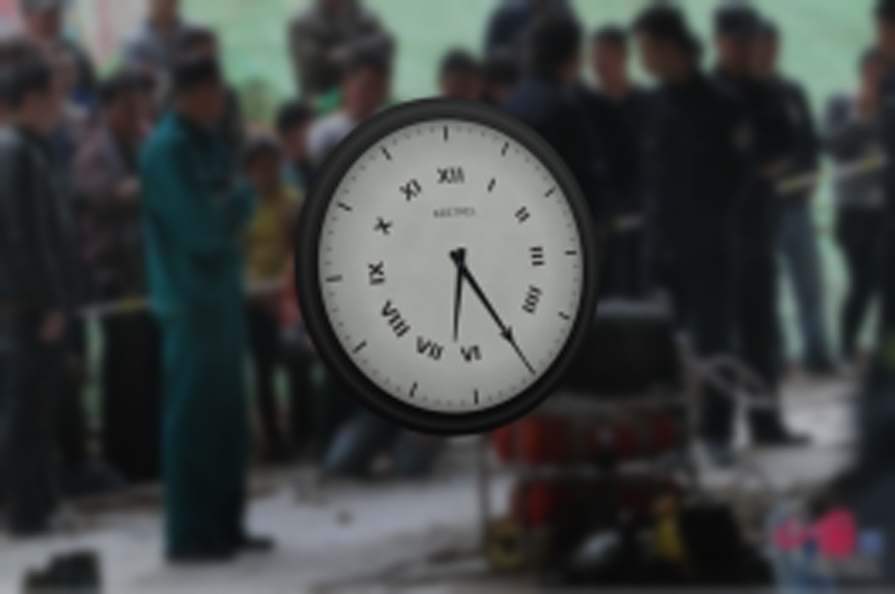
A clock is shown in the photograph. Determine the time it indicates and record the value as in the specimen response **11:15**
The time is **6:25**
